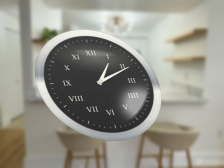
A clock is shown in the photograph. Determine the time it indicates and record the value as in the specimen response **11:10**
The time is **1:11**
